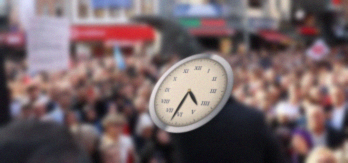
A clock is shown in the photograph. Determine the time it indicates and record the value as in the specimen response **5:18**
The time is **4:32**
